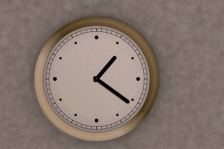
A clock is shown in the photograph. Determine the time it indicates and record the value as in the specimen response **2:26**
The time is **1:21**
